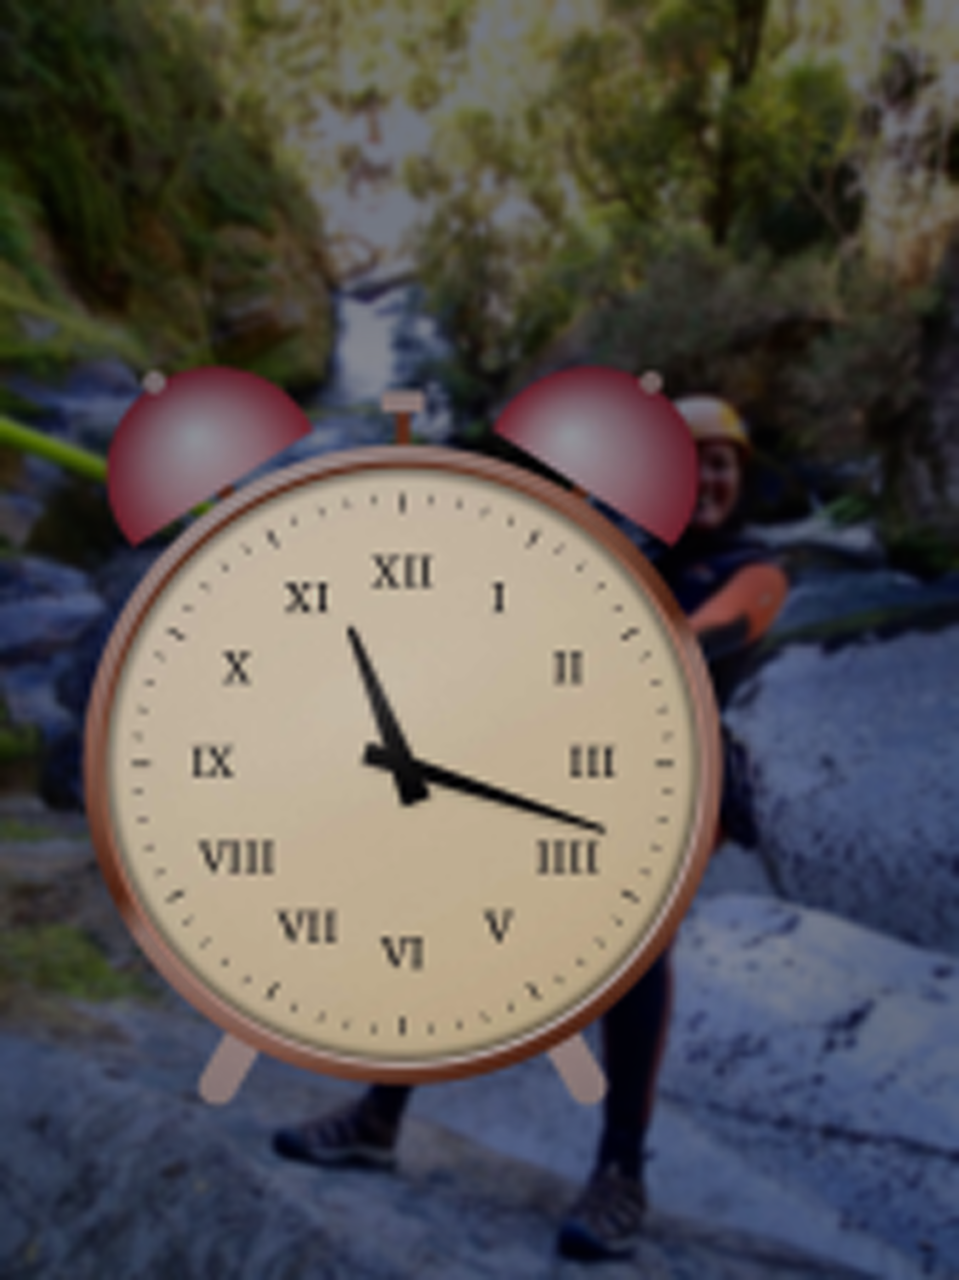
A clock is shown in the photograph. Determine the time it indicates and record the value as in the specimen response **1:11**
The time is **11:18**
